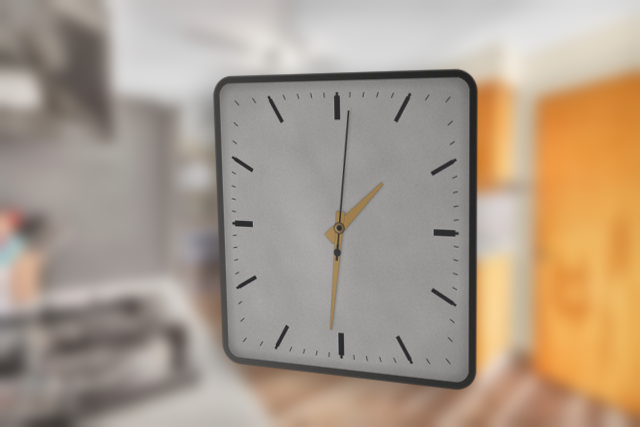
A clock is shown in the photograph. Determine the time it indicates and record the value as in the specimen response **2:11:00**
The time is **1:31:01**
